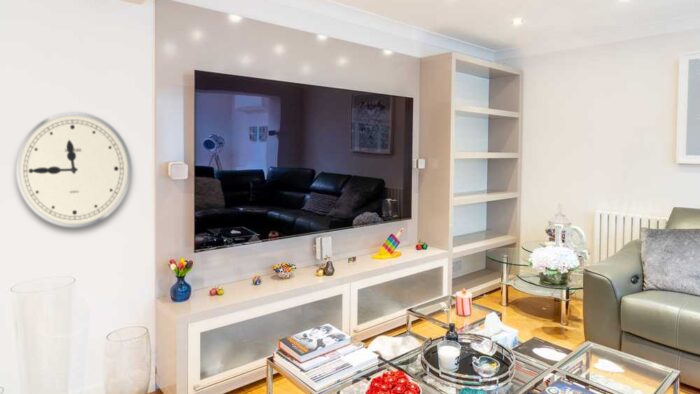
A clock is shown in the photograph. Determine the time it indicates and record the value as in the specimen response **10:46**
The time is **11:45**
